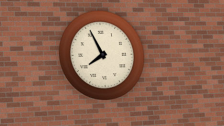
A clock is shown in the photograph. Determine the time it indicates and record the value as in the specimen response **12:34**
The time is **7:56**
